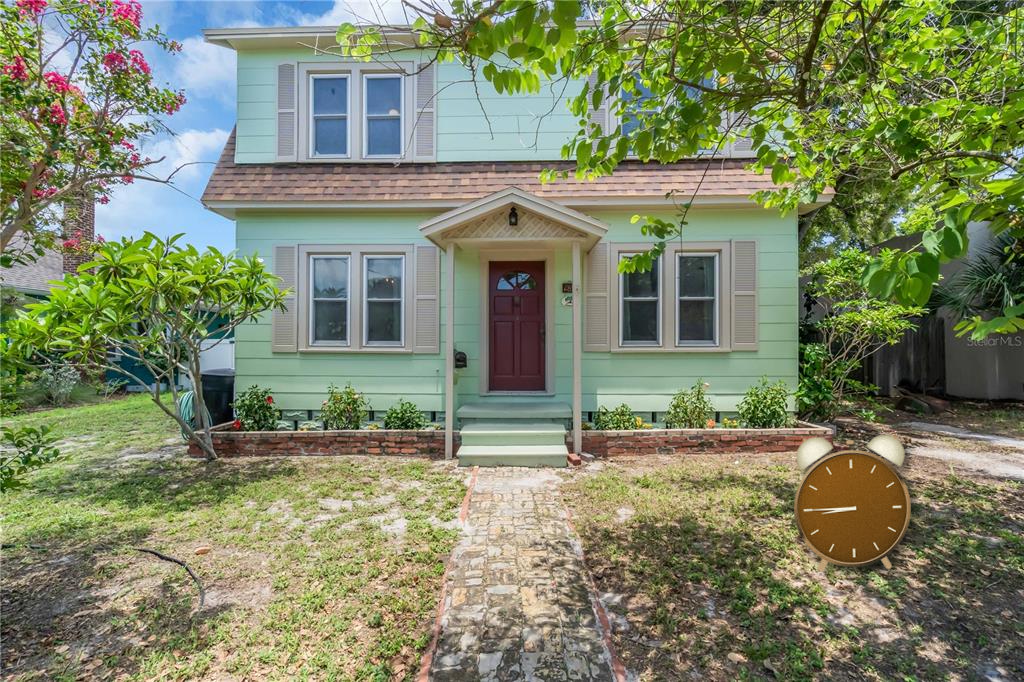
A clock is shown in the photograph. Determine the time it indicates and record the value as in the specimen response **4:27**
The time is **8:45**
